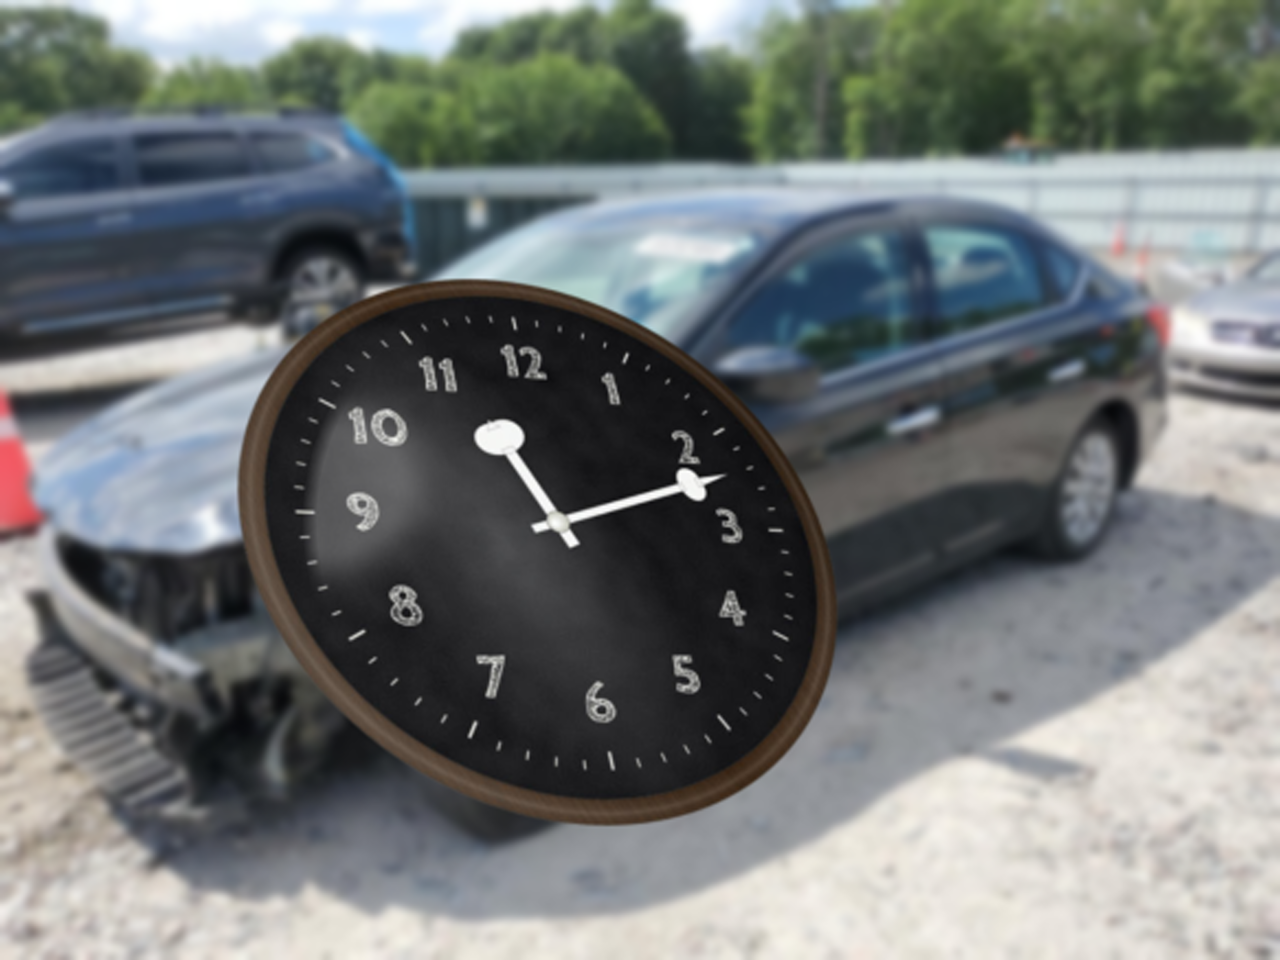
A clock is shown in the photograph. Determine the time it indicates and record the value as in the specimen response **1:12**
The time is **11:12**
